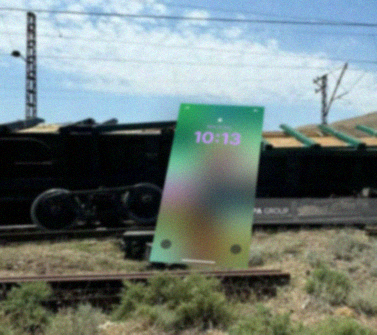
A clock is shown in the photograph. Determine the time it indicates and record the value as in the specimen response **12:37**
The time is **10:13**
